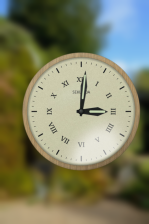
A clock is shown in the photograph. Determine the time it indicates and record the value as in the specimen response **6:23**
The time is **3:01**
